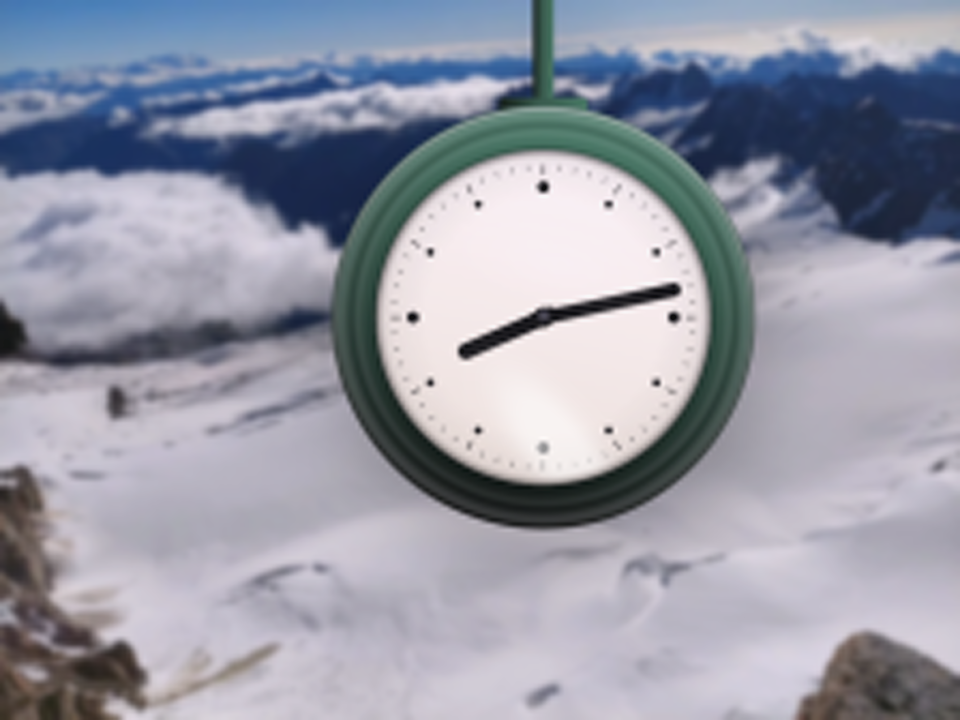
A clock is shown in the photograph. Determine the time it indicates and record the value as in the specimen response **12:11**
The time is **8:13**
